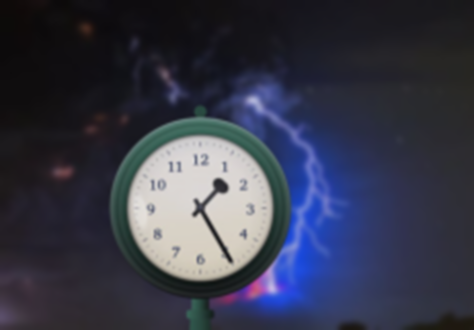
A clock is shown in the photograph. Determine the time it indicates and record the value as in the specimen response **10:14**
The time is **1:25**
